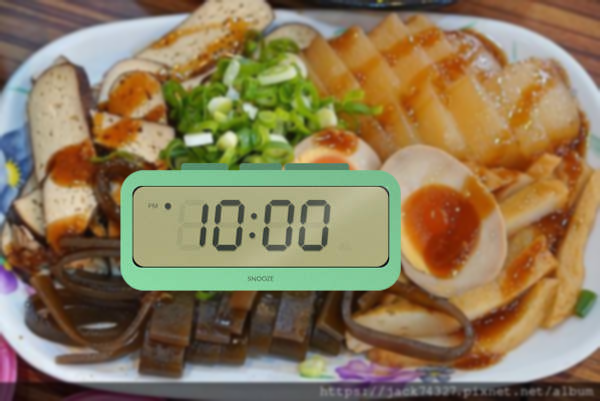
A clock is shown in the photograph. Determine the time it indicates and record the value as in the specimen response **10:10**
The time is **10:00**
